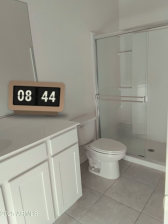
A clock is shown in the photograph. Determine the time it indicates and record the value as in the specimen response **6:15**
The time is **8:44**
